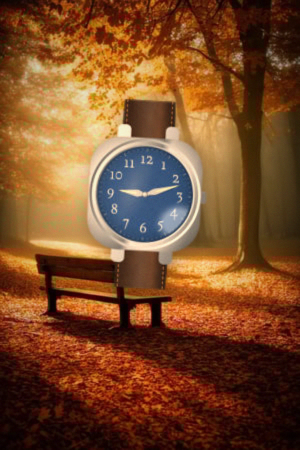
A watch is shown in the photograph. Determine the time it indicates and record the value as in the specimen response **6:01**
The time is **9:12**
